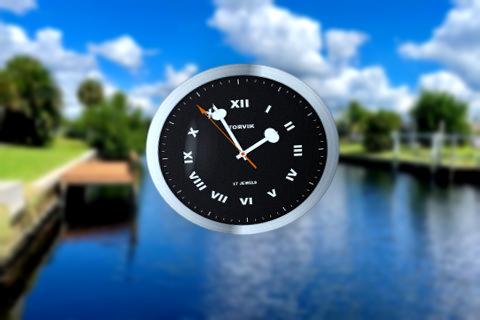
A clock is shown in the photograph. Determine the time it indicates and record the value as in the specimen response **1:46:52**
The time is **1:55:54**
